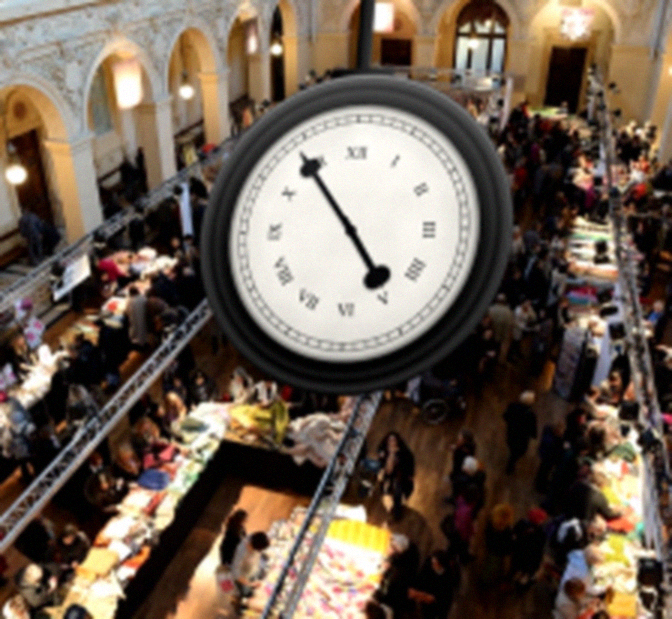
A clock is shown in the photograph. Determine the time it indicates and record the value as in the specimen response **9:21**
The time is **4:54**
